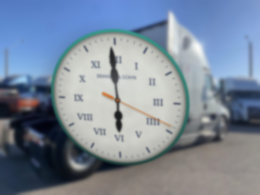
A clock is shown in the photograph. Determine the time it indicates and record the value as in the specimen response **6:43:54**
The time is **5:59:19**
